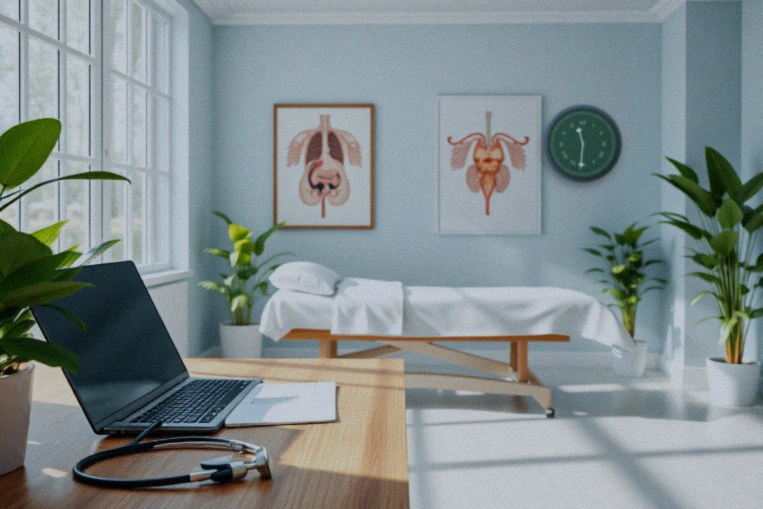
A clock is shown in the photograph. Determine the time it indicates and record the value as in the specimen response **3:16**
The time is **11:31**
